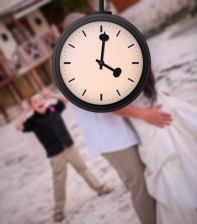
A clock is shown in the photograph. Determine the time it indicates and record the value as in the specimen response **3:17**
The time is **4:01**
